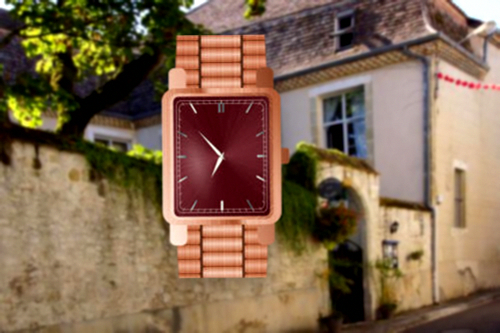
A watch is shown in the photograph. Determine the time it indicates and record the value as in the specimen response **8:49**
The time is **6:53**
